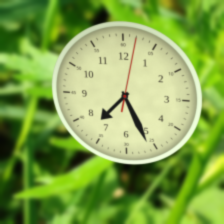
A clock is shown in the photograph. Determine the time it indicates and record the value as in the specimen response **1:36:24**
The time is **7:26:02**
